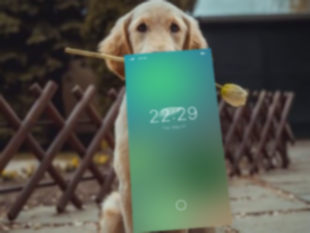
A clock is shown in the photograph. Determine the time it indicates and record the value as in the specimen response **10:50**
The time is **22:29**
